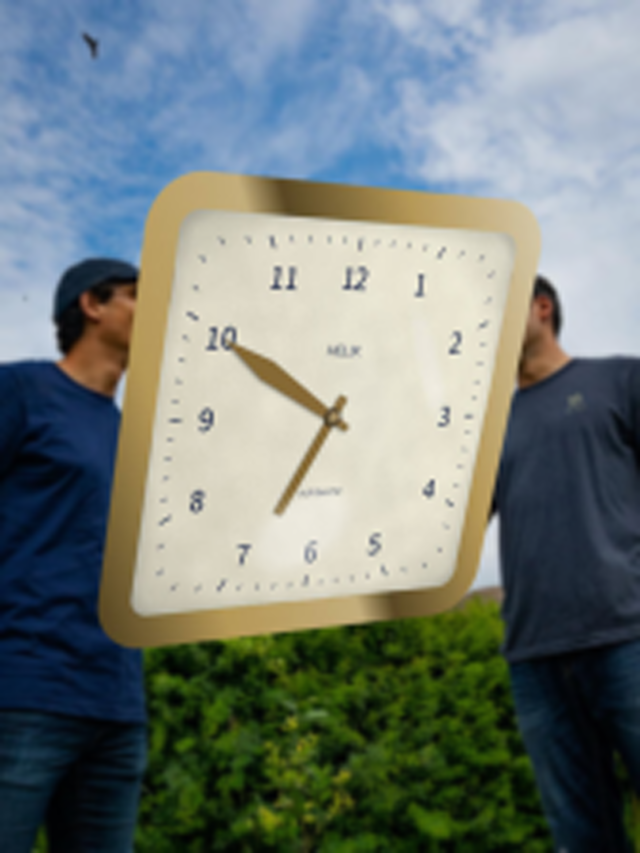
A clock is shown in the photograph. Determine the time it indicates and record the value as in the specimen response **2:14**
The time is **6:50**
